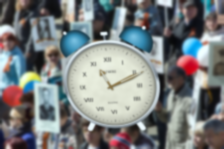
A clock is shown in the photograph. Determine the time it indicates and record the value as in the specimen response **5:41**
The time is **11:11**
